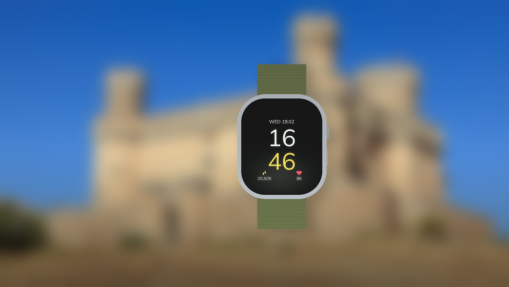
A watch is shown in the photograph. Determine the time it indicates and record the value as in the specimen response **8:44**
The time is **16:46**
